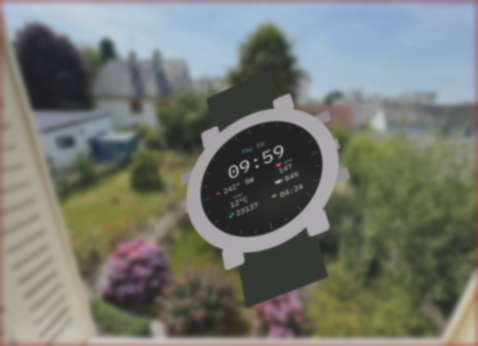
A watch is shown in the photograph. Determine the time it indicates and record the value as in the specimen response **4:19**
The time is **9:59**
